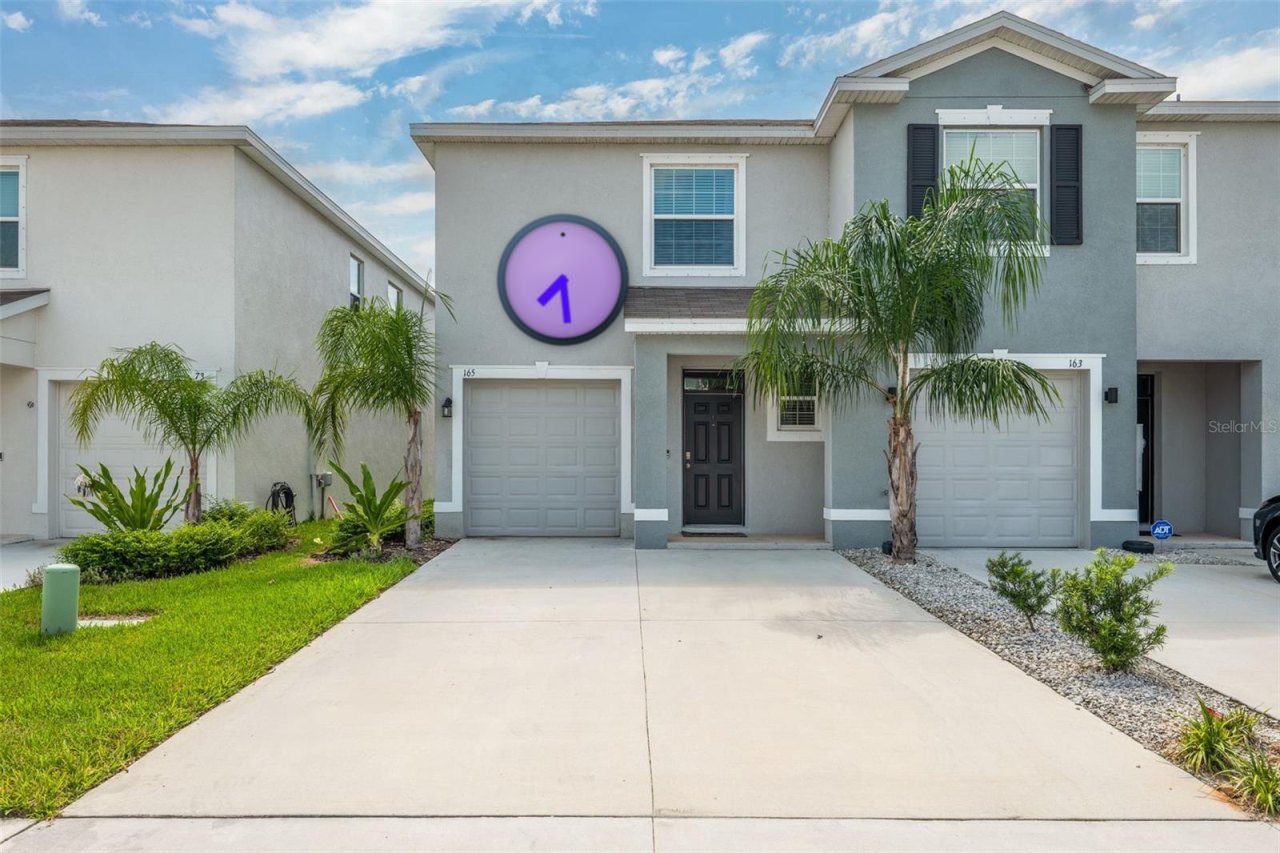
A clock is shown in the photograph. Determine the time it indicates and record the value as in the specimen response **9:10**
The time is **7:29**
